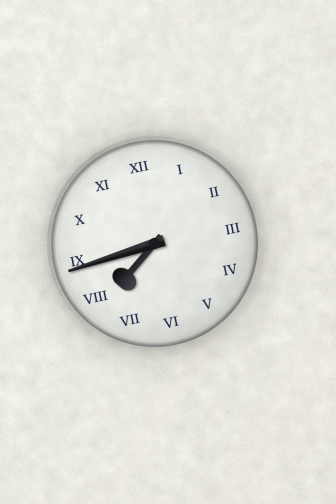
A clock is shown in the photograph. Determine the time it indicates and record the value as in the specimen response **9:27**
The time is **7:44**
